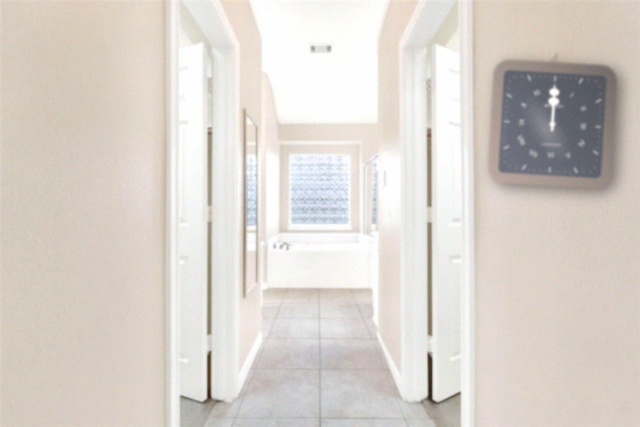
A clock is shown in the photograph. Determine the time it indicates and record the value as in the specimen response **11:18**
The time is **12:00**
